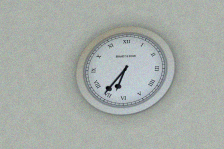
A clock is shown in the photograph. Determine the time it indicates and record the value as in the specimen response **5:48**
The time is **6:36**
